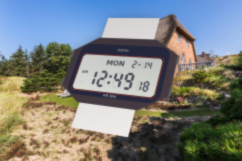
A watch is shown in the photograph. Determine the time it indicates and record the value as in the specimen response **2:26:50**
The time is **12:49:18**
